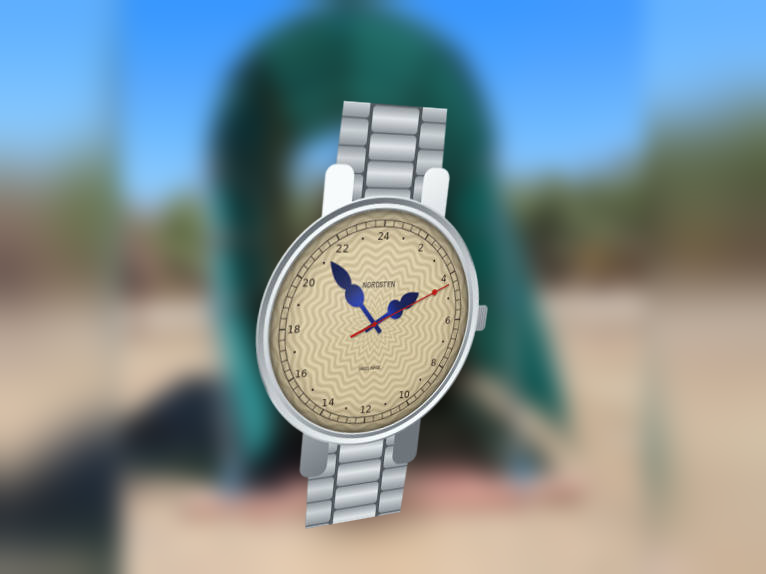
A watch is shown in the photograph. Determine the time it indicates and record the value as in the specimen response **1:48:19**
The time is **3:53:11**
